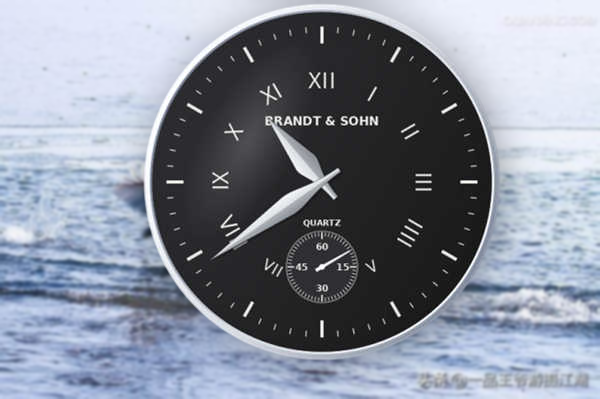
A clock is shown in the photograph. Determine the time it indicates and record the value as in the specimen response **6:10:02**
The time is **10:39:10**
